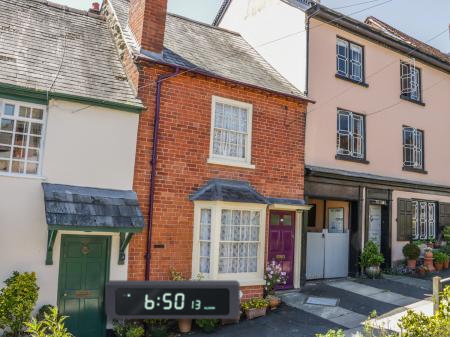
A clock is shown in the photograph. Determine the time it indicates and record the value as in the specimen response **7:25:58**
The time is **6:50:13**
